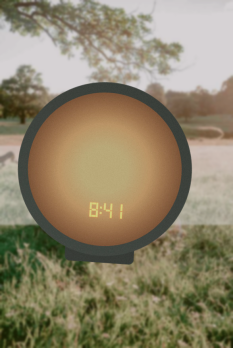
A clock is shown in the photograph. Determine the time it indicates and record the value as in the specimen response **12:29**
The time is **8:41**
